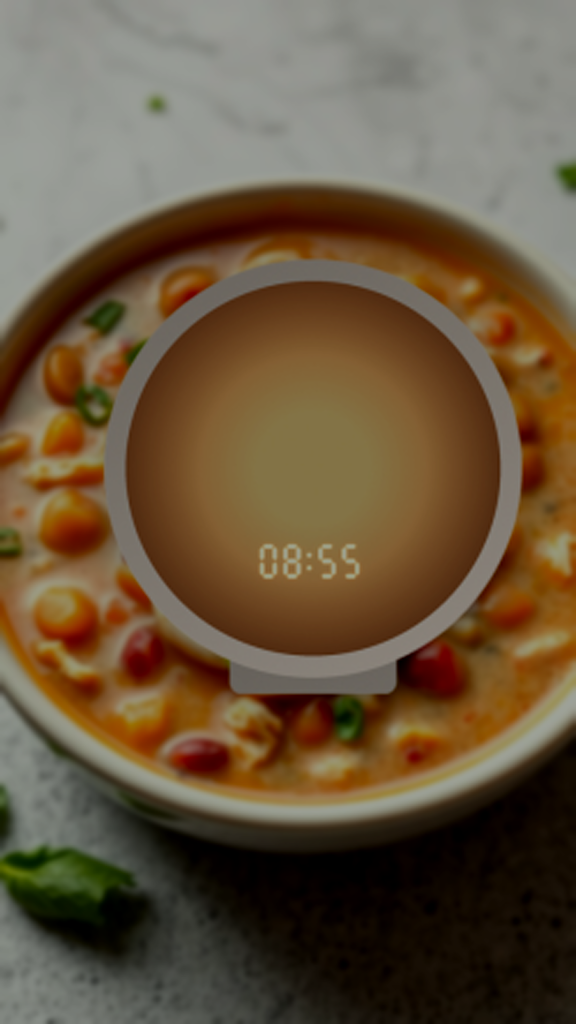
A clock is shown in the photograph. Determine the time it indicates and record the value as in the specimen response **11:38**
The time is **8:55**
